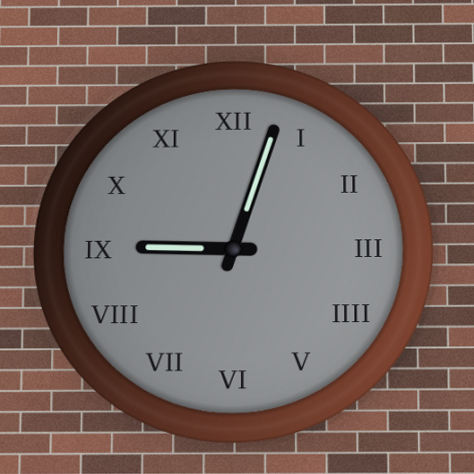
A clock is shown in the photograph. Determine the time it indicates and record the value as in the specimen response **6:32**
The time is **9:03**
